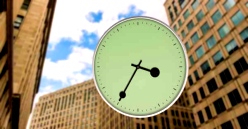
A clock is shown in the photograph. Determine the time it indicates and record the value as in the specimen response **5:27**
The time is **3:35**
